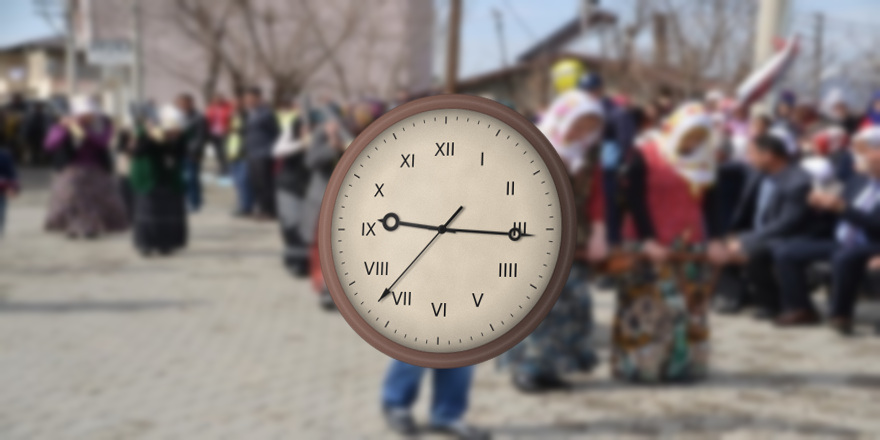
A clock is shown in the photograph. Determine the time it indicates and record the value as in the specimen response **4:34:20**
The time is **9:15:37**
